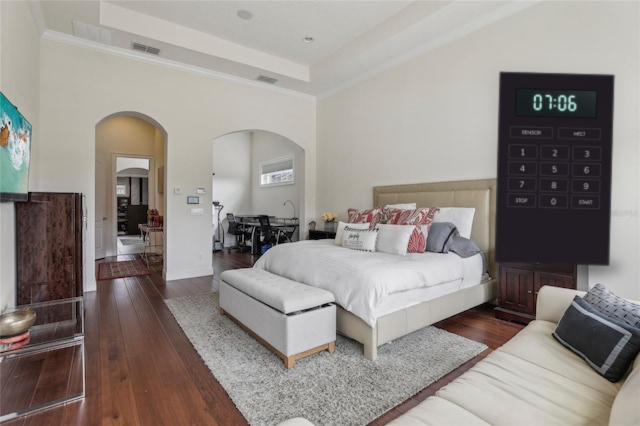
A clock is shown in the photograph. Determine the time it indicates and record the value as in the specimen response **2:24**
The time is **7:06**
